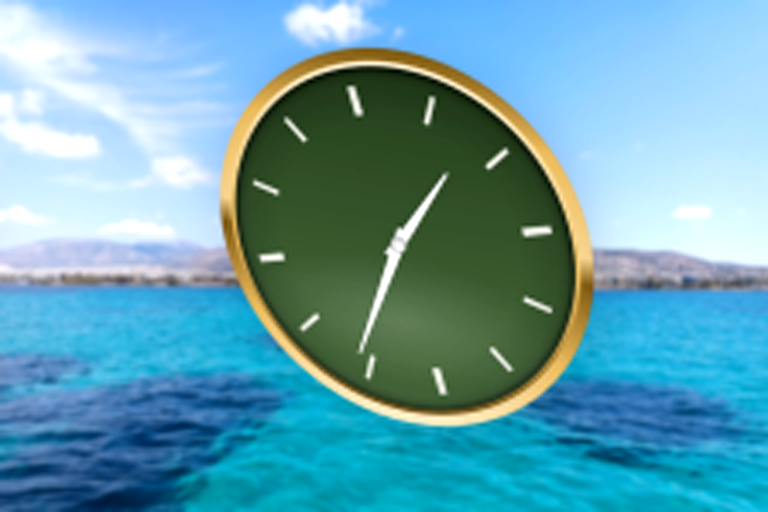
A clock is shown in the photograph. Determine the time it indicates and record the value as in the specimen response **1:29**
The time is **1:36**
